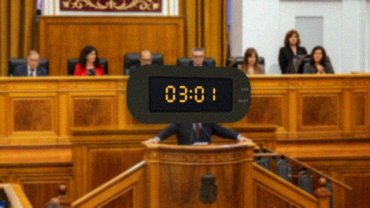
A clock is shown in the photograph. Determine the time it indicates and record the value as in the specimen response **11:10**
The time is **3:01**
